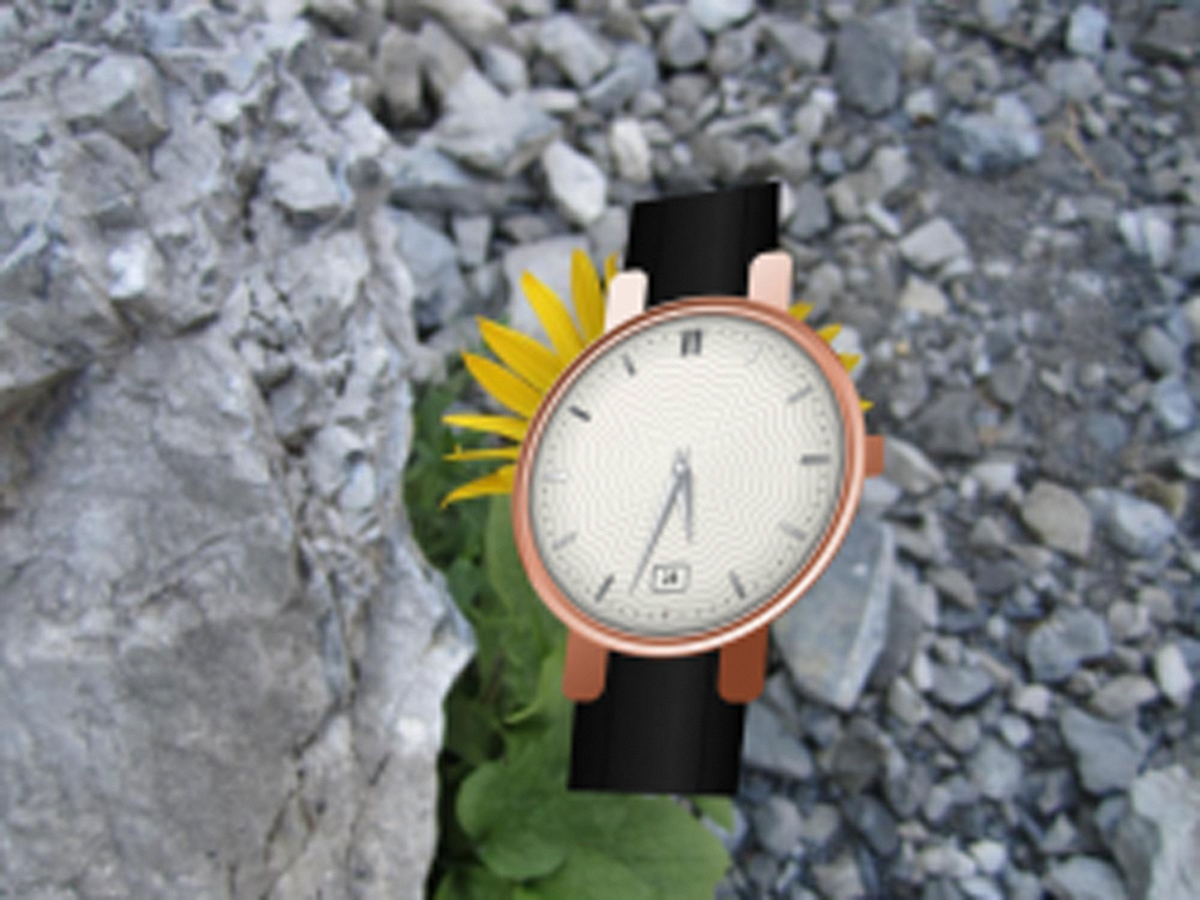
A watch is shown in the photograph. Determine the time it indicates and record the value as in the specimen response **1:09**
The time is **5:33**
